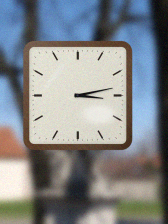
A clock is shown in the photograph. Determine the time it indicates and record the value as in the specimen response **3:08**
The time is **3:13**
